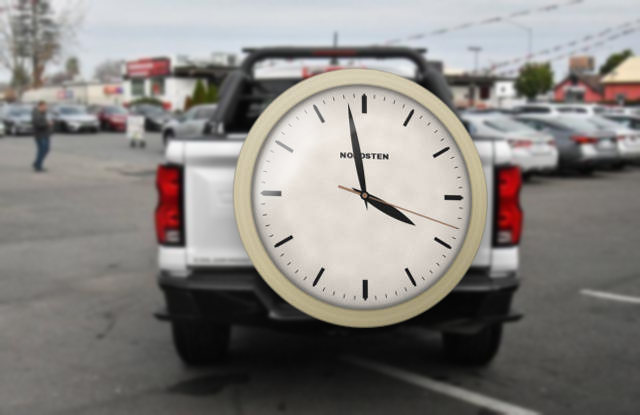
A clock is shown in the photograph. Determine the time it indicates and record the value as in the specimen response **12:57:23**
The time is **3:58:18**
